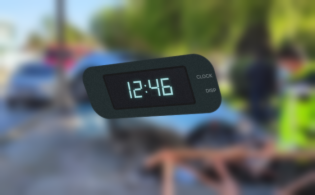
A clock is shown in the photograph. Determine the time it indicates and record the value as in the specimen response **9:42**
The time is **12:46**
